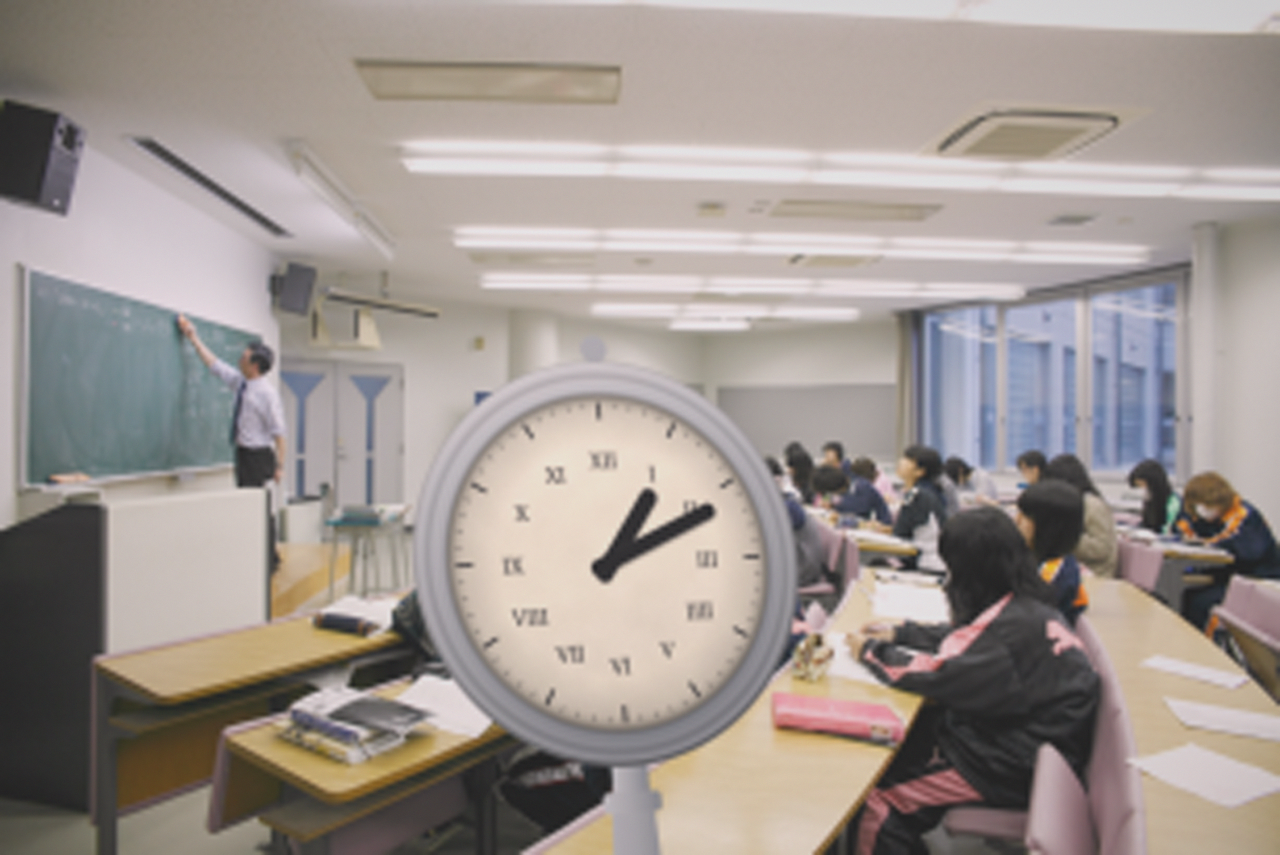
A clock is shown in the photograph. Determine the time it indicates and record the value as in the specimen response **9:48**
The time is **1:11**
